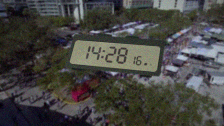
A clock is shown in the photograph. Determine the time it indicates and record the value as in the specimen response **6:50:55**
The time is **14:28:16**
